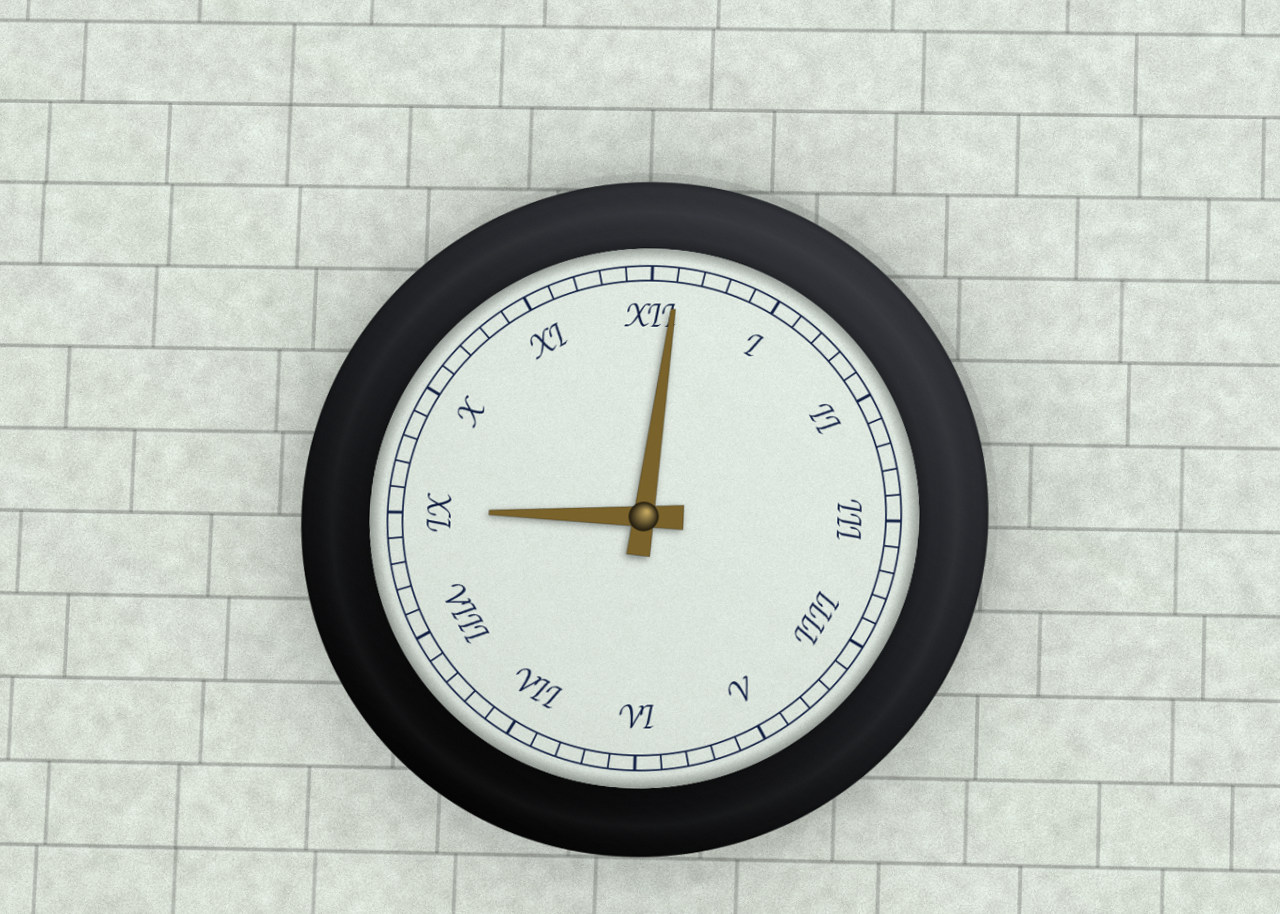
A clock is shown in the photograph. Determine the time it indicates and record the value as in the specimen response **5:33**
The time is **9:01**
